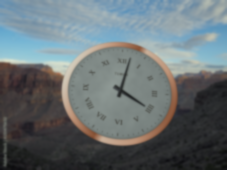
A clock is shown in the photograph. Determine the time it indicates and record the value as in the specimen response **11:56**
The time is **4:02**
